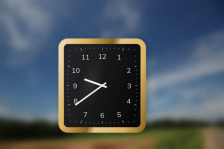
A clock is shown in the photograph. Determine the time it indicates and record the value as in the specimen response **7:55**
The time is **9:39**
